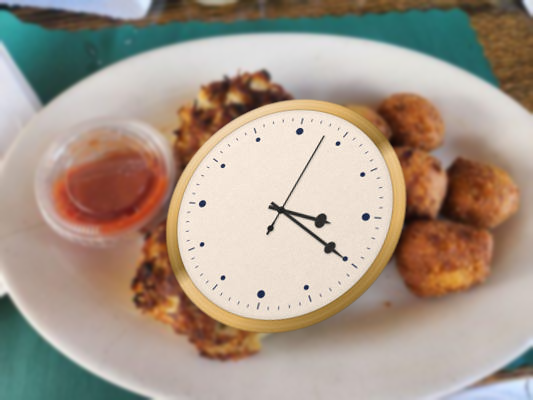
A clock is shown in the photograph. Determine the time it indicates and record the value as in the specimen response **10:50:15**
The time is **3:20:03**
